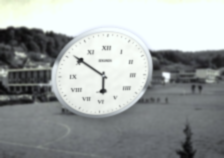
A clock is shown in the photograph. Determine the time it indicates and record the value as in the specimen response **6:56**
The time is **5:51**
